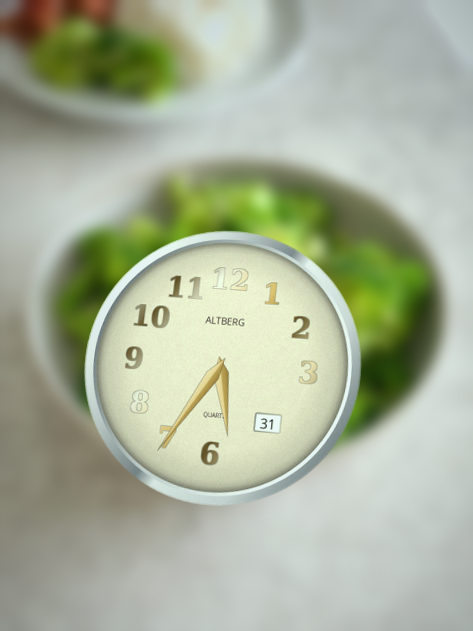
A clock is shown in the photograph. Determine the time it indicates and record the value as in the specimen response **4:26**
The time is **5:35**
